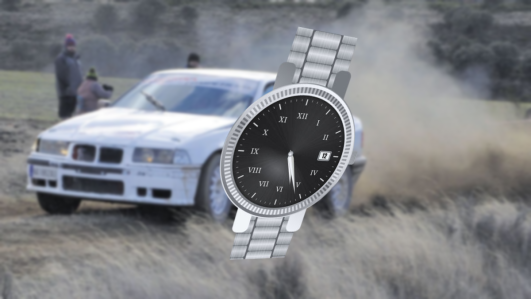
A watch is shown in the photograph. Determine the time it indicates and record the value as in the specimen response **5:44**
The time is **5:26**
